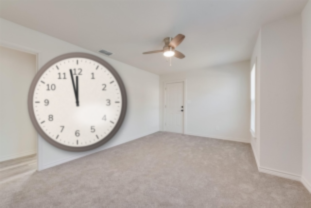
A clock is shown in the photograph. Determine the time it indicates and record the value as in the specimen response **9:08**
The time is **11:58**
